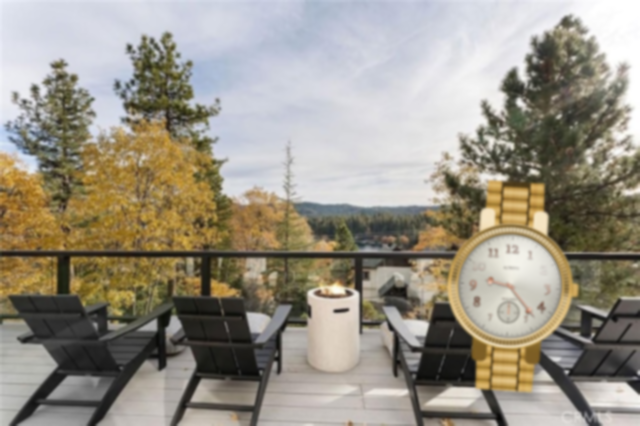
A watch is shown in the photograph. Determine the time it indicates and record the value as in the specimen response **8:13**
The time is **9:23**
